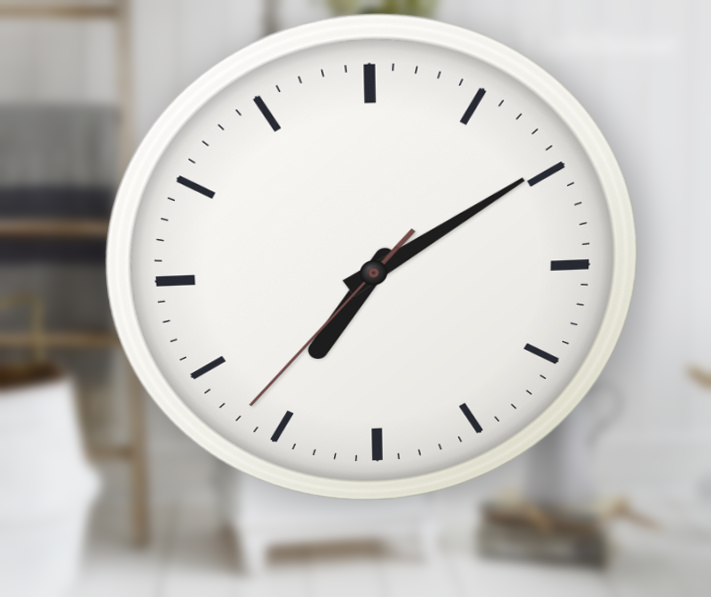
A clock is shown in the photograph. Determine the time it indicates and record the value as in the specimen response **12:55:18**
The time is **7:09:37**
